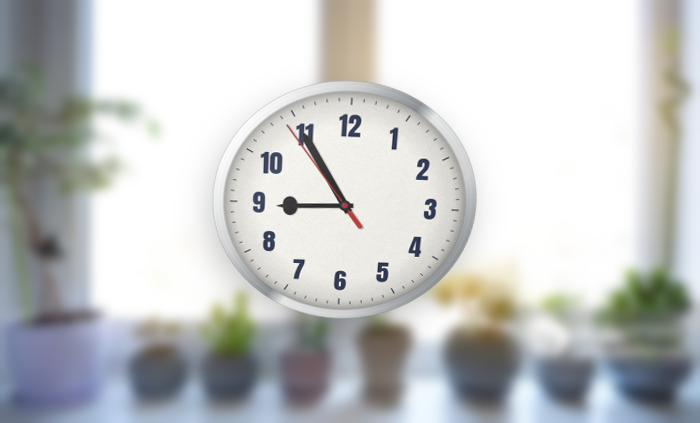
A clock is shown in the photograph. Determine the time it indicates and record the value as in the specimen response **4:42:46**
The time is **8:54:54**
